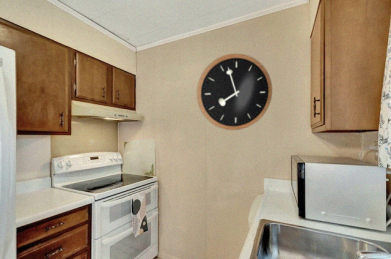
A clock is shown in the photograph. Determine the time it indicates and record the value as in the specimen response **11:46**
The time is **7:57**
